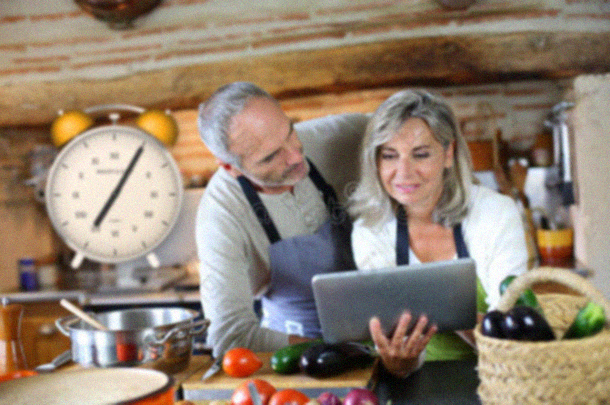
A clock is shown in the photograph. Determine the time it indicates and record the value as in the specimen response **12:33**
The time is **7:05**
